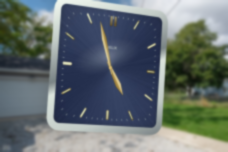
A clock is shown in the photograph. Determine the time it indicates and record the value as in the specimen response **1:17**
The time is **4:57**
